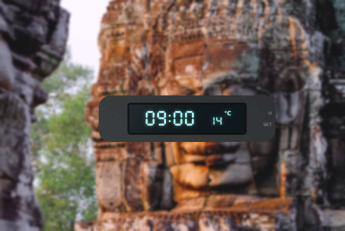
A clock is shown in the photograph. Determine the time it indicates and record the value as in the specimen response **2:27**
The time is **9:00**
